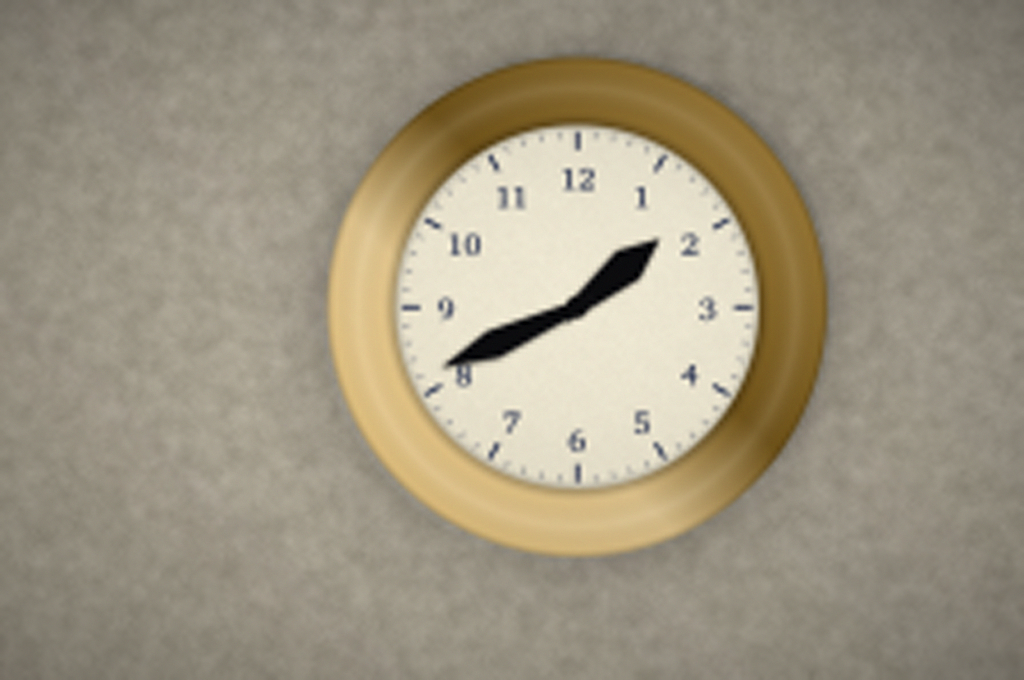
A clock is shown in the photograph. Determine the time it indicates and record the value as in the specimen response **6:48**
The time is **1:41**
